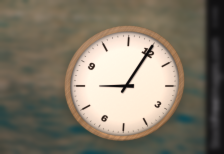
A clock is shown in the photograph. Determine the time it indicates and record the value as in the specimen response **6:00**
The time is **8:00**
